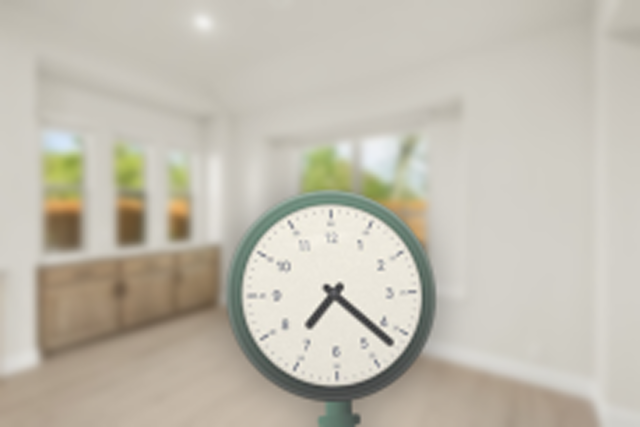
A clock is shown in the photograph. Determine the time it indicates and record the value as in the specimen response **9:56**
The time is **7:22**
